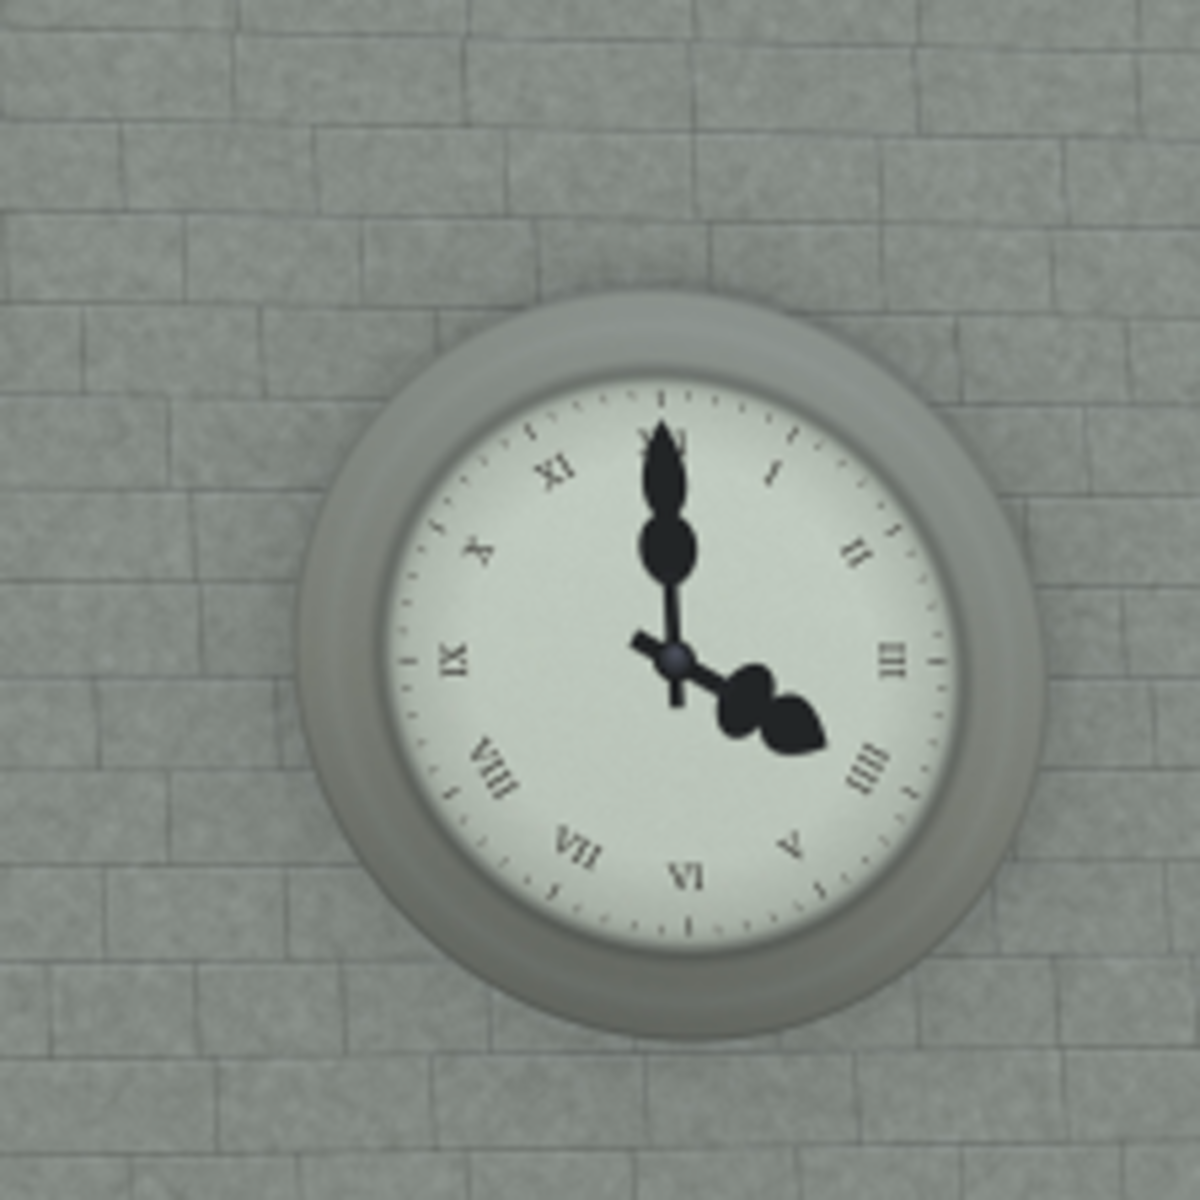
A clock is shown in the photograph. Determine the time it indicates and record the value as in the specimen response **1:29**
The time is **4:00**
